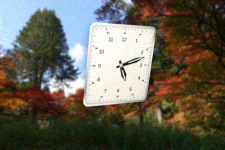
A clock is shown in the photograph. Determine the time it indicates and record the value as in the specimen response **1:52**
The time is **5:12**
